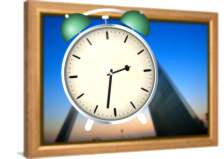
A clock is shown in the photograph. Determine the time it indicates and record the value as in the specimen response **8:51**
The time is **2:32**
